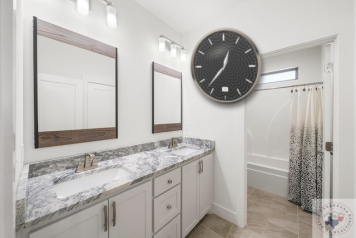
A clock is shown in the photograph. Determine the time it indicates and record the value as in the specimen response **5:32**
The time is **12:37**
